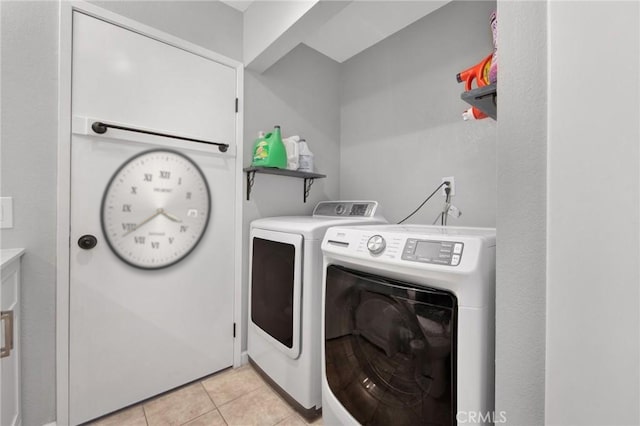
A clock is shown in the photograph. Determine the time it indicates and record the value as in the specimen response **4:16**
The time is **3:39**
